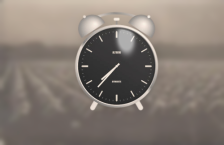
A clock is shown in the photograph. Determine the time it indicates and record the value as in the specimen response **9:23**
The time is **7:37**
